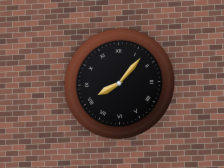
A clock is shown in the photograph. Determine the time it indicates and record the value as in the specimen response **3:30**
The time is **8:07**
